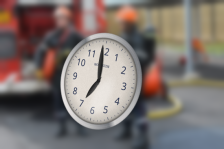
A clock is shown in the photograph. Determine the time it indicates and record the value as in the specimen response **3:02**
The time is **6:59**
